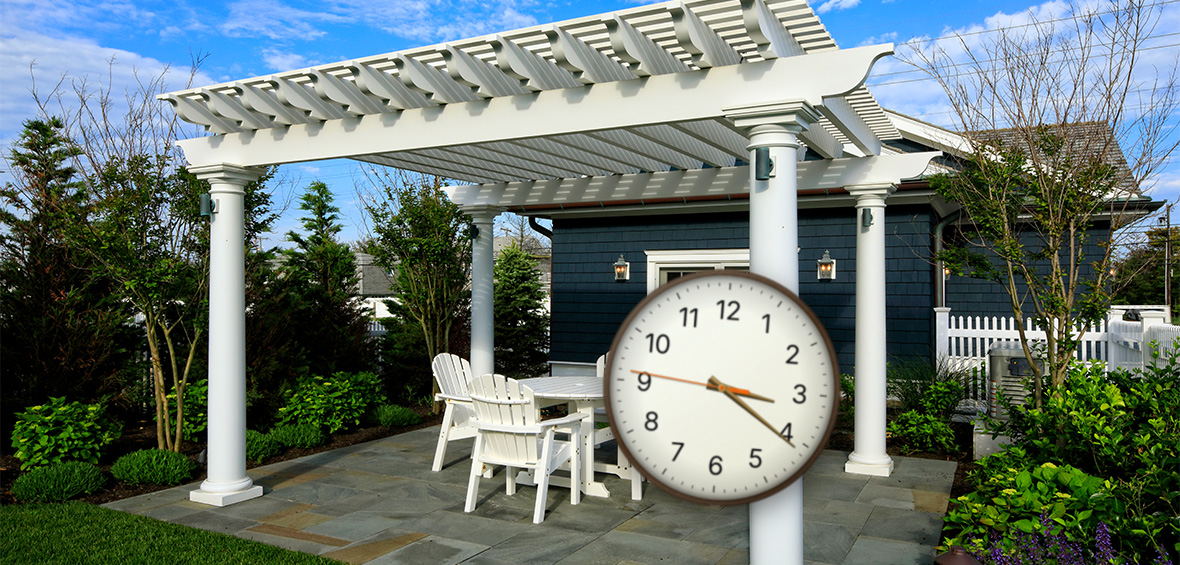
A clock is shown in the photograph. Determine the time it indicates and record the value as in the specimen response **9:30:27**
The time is **3:20:46**
